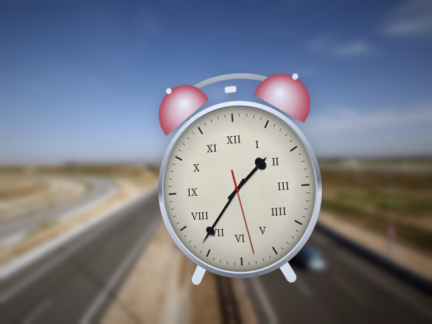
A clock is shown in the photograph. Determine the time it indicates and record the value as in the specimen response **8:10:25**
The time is **1:36:28**
